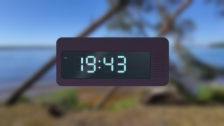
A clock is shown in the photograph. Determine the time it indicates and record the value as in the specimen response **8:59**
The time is **19:43**
